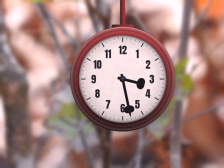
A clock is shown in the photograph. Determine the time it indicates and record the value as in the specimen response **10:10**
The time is **3:28**
